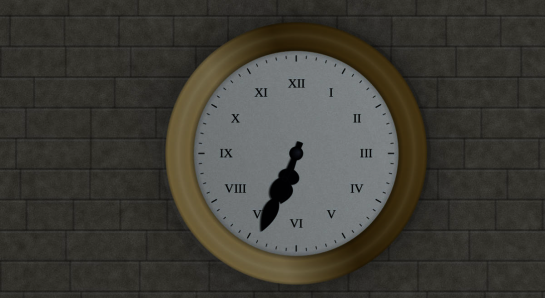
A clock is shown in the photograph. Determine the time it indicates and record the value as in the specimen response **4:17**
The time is **6:34**
